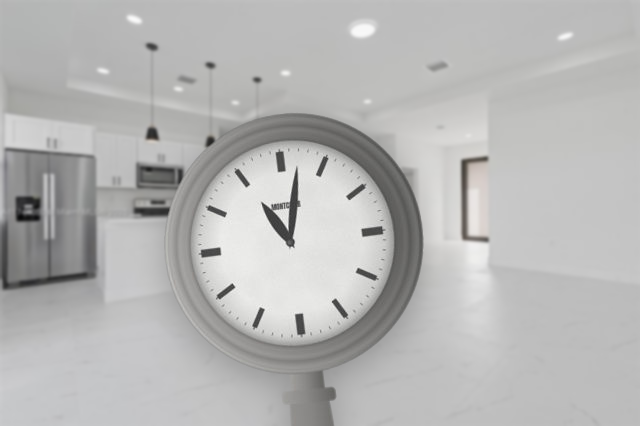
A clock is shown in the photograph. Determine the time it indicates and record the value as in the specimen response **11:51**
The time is **11:02**
